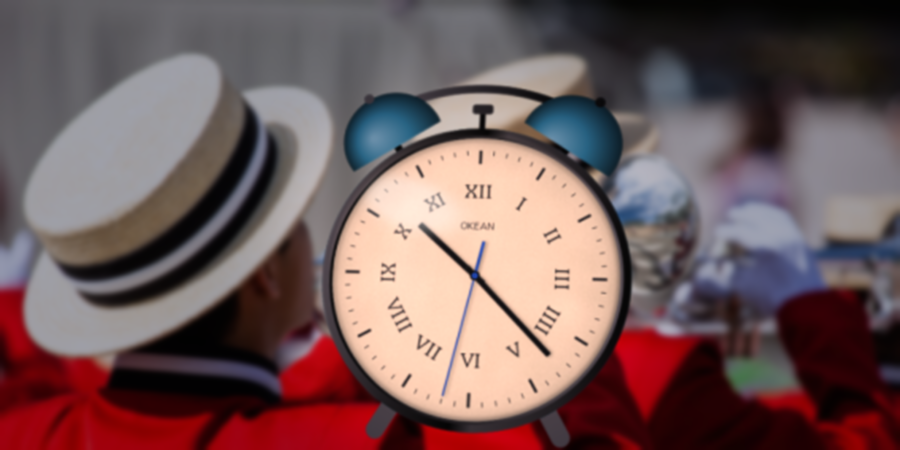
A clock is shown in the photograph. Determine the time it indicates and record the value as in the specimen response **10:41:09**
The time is **10:22:32**
